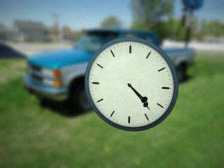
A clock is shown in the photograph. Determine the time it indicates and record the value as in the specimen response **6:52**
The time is **4:23**
